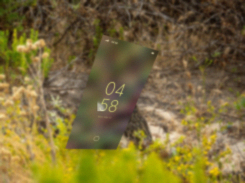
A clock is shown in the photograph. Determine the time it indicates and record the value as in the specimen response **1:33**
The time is **4:58**
